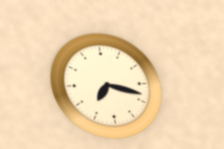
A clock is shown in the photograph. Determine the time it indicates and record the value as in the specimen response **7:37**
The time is **7:18**
